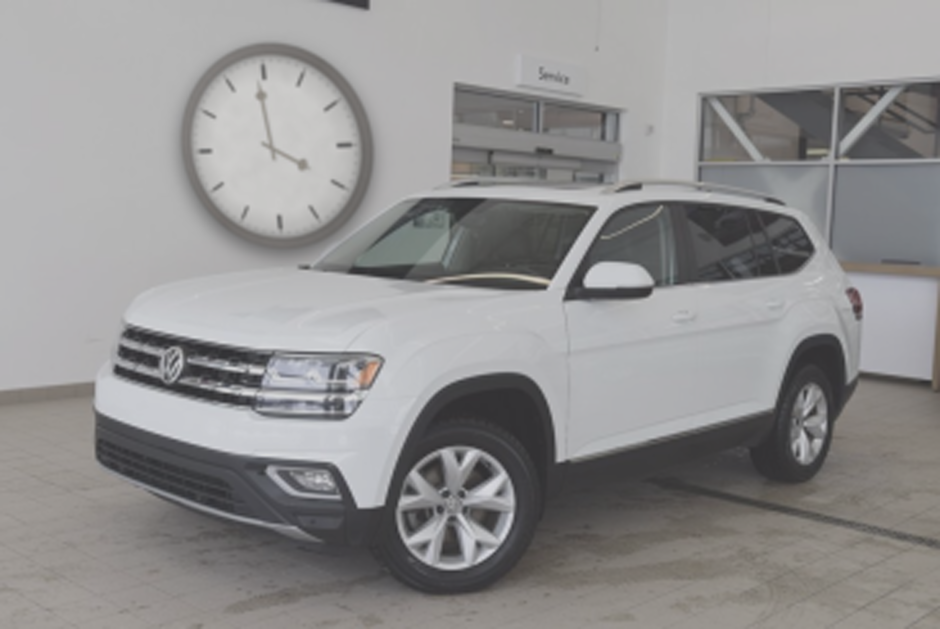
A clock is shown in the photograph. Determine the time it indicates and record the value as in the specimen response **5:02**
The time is **3:59**
